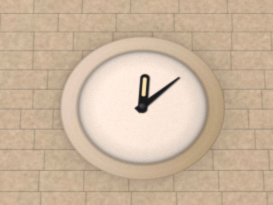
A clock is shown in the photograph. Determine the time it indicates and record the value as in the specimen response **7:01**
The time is **12:08**
